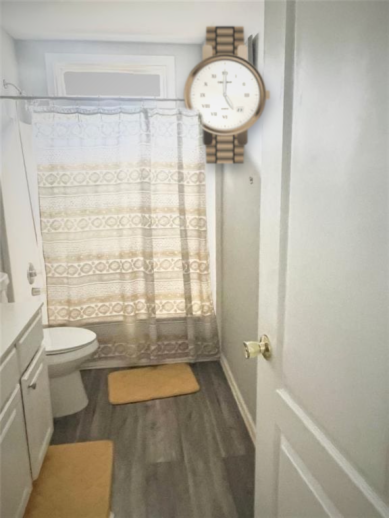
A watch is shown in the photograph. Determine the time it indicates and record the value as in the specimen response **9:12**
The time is **5:00**
